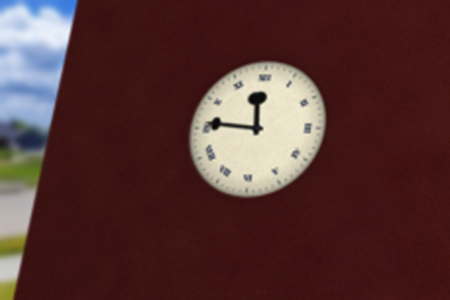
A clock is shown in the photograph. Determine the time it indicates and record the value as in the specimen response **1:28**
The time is **11:46**
